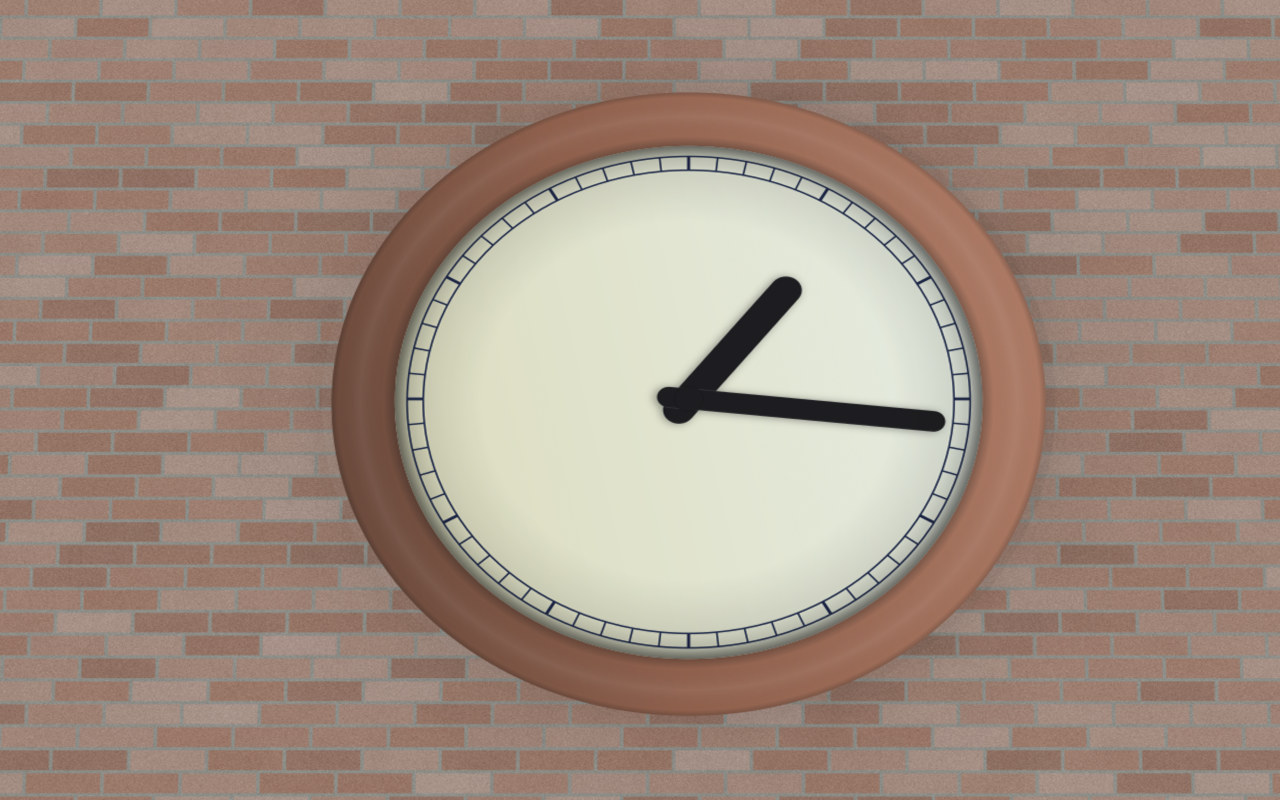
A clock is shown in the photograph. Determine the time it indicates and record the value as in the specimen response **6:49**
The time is **1:16**
